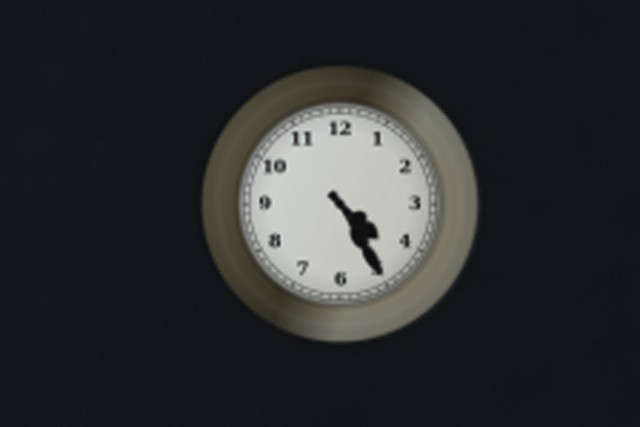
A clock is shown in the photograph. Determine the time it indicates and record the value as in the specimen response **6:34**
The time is **4:25**
